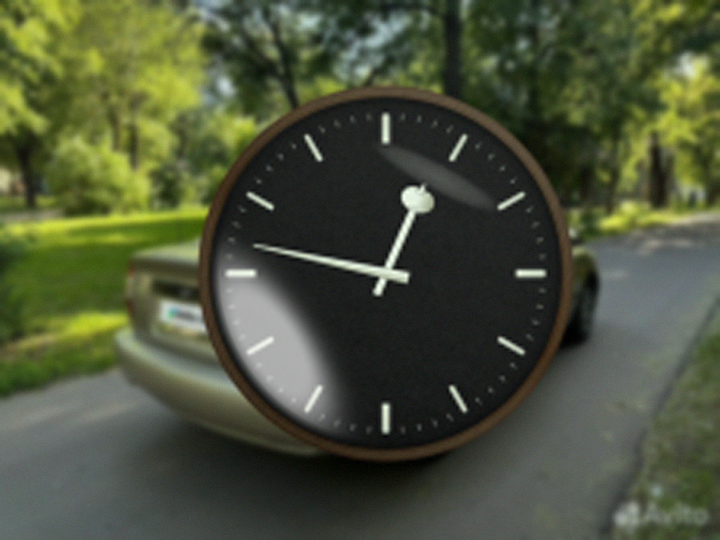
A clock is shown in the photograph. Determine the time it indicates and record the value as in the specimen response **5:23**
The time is **12:47**
